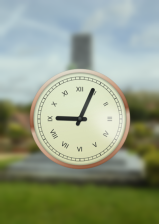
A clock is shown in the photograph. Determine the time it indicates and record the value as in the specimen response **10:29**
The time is **9:04**
